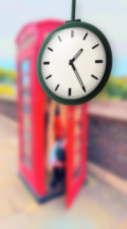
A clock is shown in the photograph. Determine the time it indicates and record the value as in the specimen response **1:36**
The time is **1:25**
